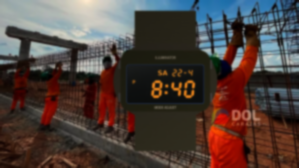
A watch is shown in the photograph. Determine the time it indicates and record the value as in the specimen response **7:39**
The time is **8:40**
